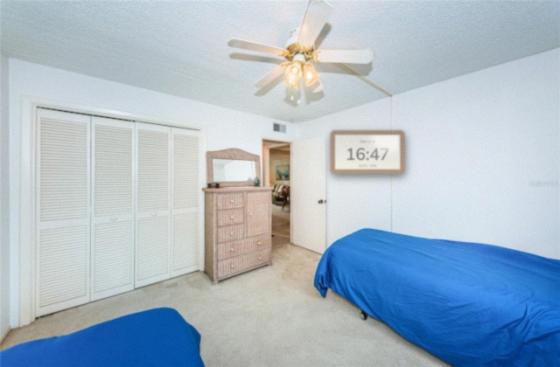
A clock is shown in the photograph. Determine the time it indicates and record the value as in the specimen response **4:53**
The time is **16:47**
